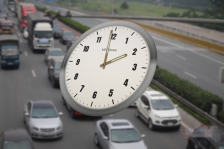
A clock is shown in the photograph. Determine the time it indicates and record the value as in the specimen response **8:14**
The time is **1:59**
